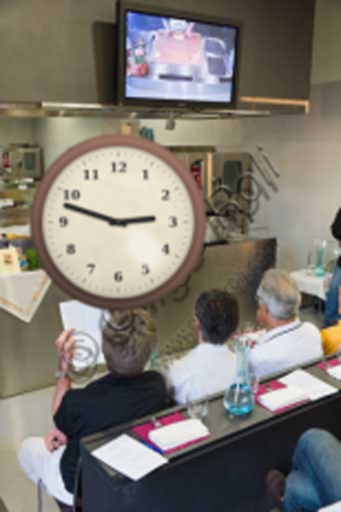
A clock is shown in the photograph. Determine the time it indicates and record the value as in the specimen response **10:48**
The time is **2:48**
